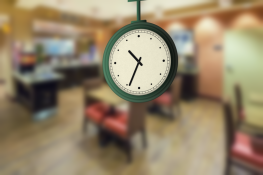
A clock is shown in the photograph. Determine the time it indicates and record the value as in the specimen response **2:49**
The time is **10:34**
